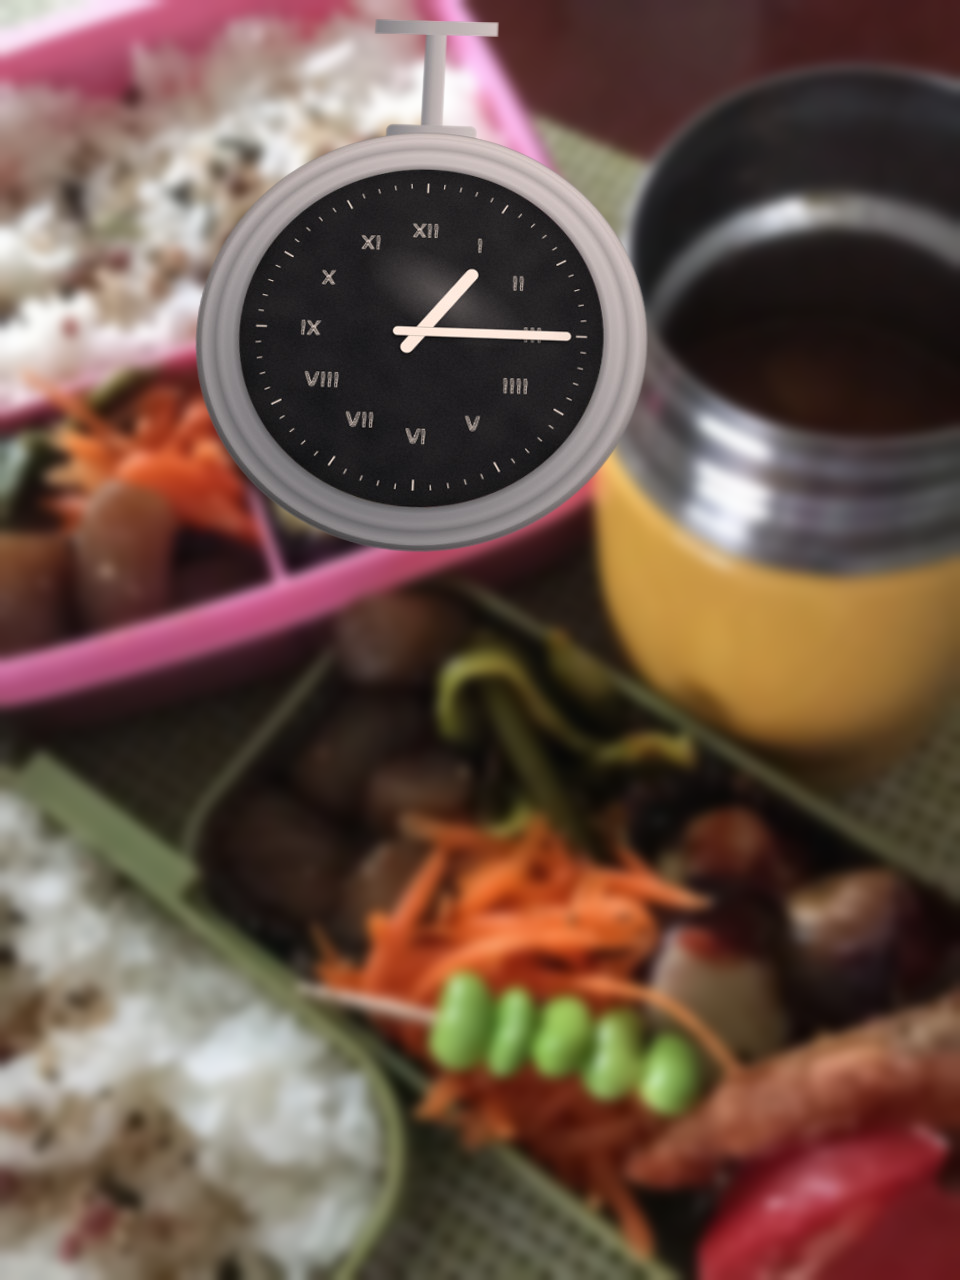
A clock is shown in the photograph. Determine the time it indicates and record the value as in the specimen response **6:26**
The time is **1:15**
